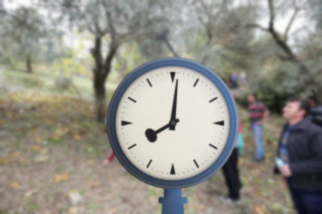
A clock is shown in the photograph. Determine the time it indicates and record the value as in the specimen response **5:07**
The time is **8:01**
